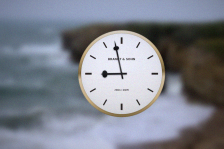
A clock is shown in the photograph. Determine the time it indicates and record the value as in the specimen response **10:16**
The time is **8:58**
